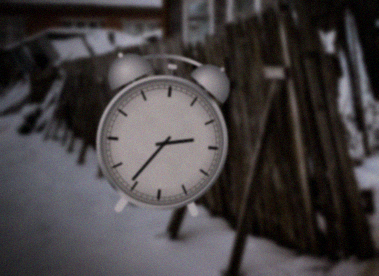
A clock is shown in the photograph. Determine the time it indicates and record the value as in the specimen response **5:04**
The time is **2:36**
